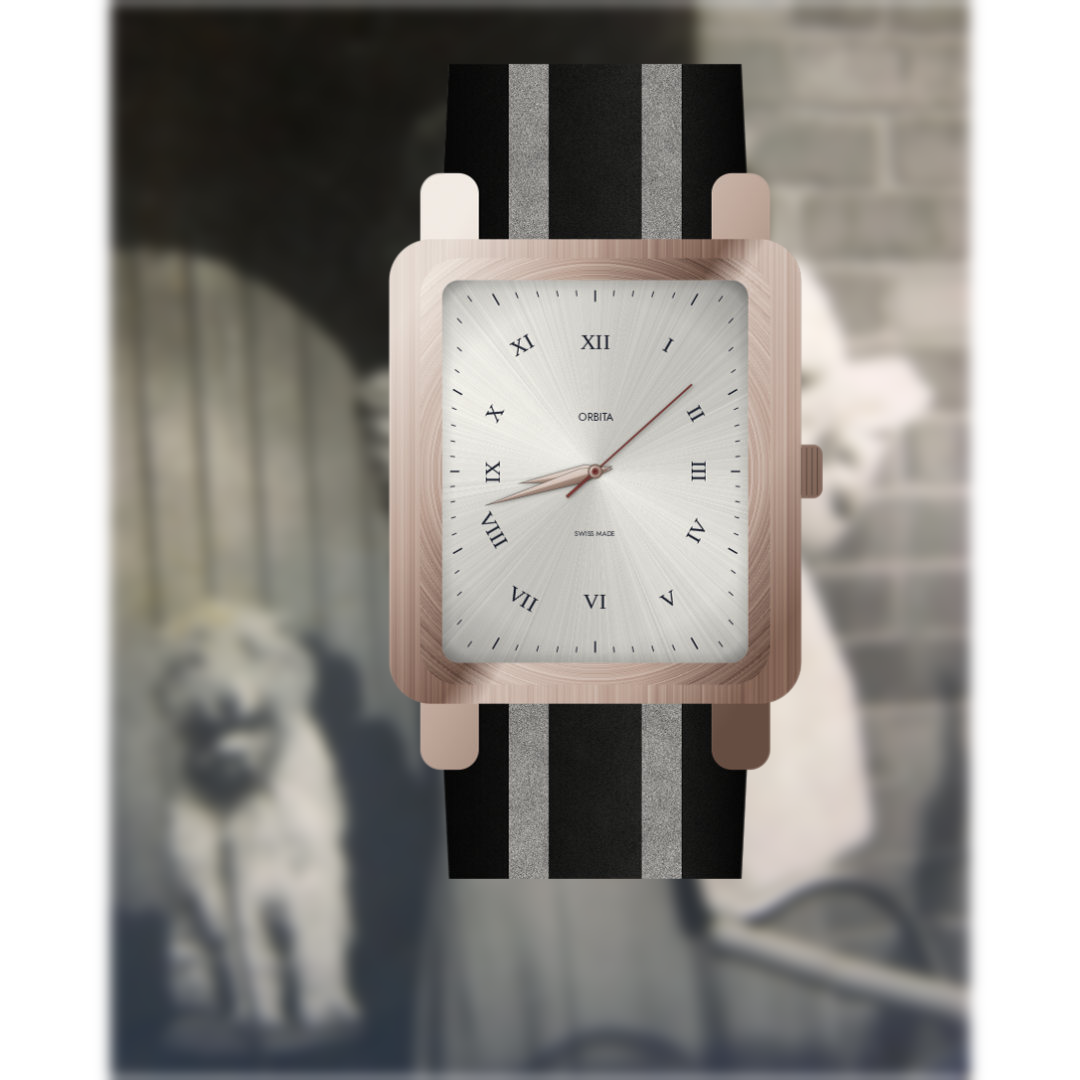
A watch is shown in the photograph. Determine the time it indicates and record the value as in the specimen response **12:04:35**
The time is **8:42:08**
